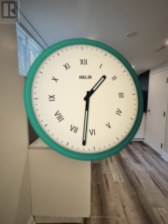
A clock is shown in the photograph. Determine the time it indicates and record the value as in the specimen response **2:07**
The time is **1:32**
